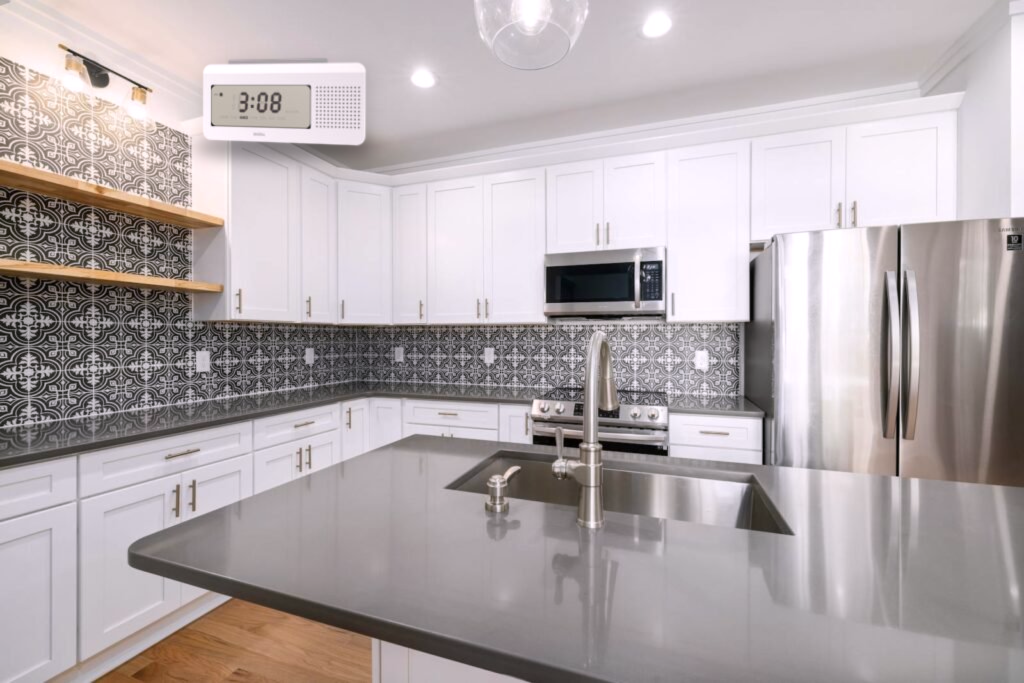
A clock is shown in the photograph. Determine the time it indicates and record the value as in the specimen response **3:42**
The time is **3:08**
